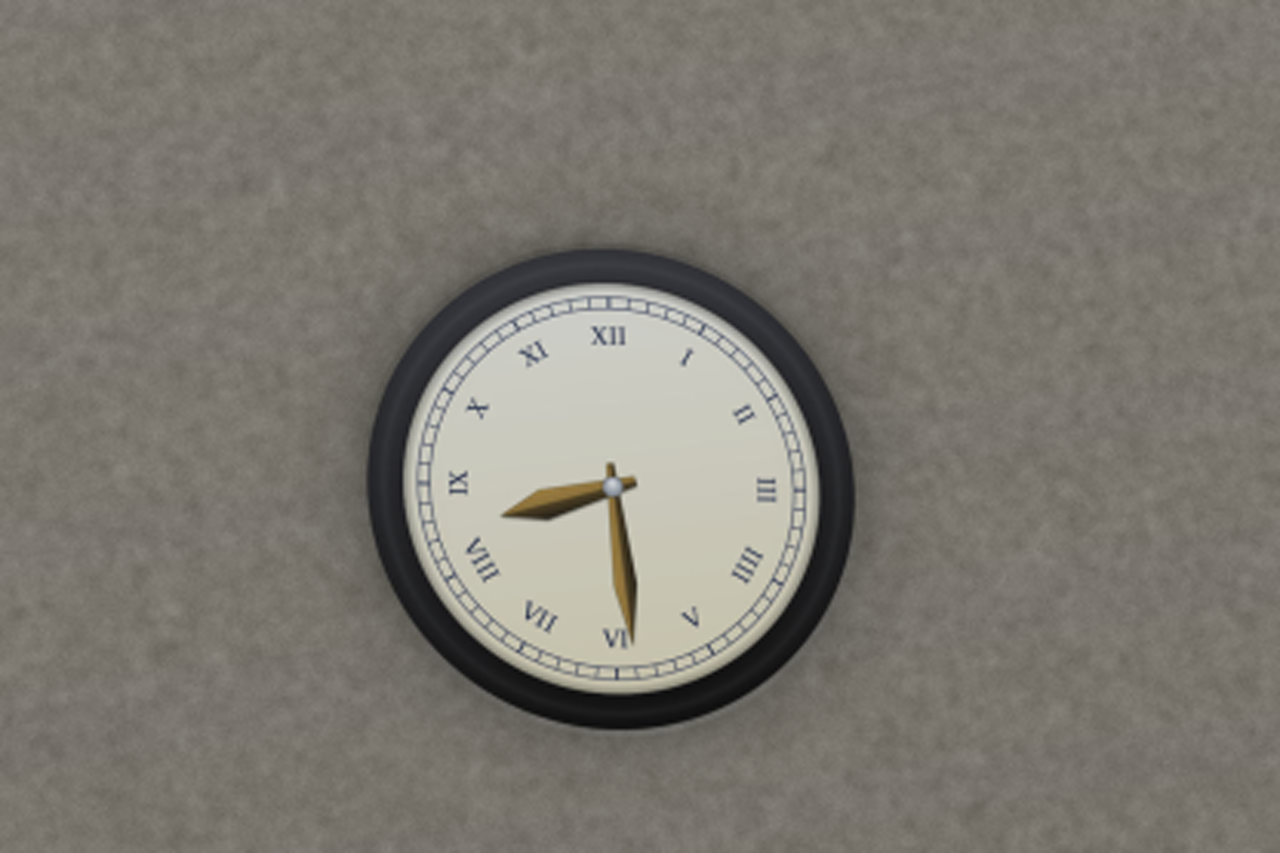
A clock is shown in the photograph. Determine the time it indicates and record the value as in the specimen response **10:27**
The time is **8:29**
